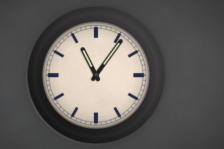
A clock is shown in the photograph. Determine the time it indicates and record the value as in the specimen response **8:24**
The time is **11:06**
